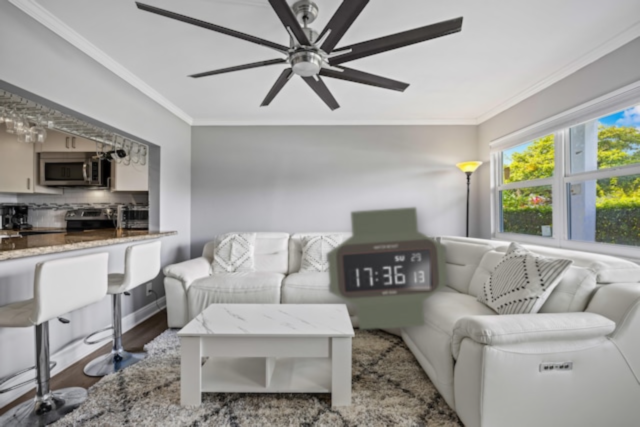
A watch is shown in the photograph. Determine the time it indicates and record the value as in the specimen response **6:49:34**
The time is **17:36:13**
